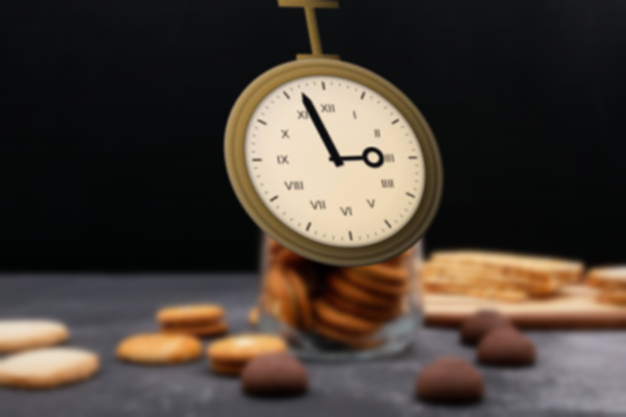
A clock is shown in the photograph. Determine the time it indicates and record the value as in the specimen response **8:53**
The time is **2:57**
